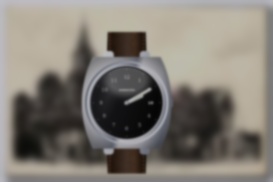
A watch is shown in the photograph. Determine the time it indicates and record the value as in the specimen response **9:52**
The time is **2:10**
